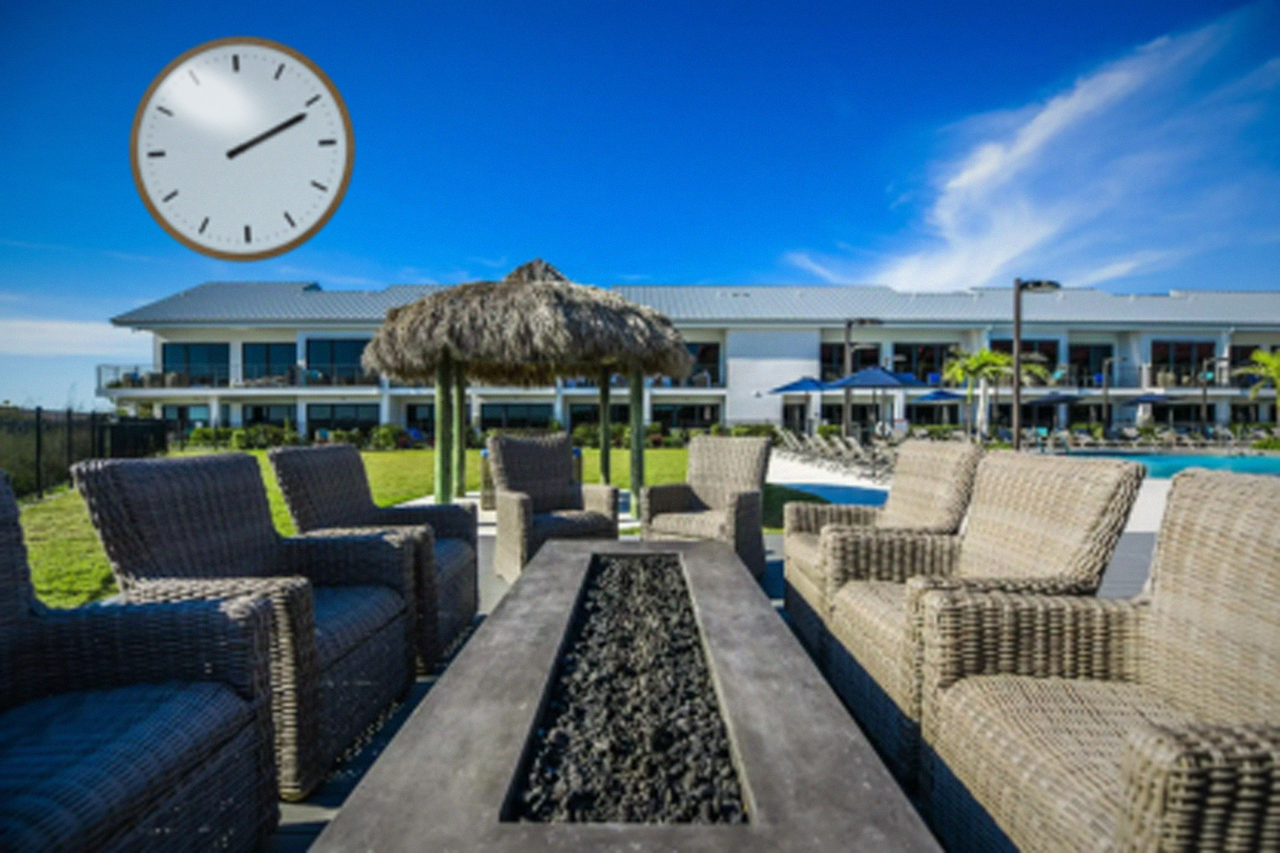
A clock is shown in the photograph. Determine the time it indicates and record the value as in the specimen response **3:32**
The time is **2:11**
